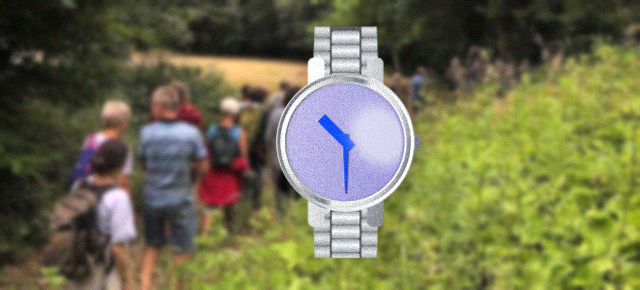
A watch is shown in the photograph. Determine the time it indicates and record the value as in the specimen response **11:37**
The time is **10:30**
